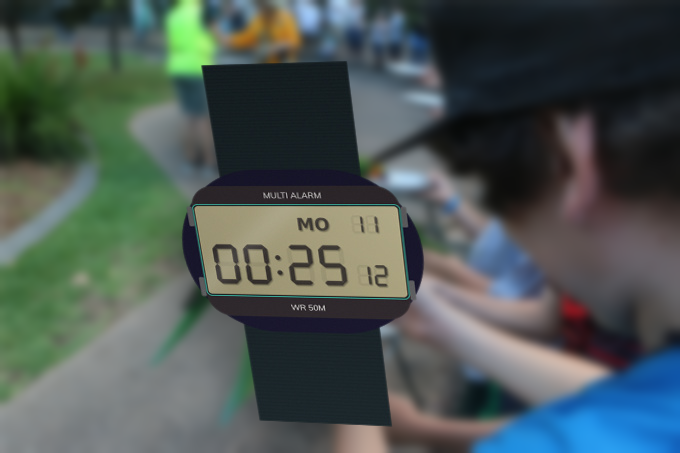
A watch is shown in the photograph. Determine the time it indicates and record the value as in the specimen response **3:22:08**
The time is **0:25:12**
